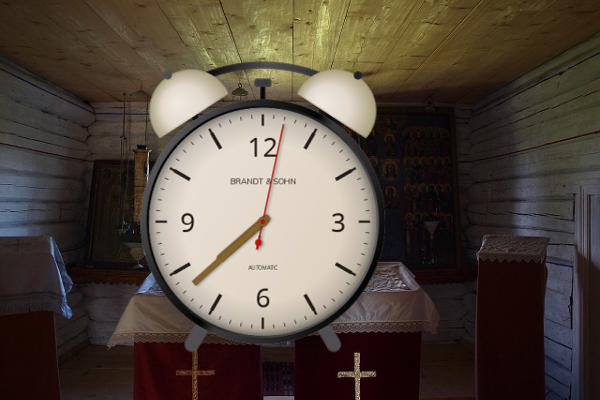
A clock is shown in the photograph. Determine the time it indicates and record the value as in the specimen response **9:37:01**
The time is **7:38:02**
